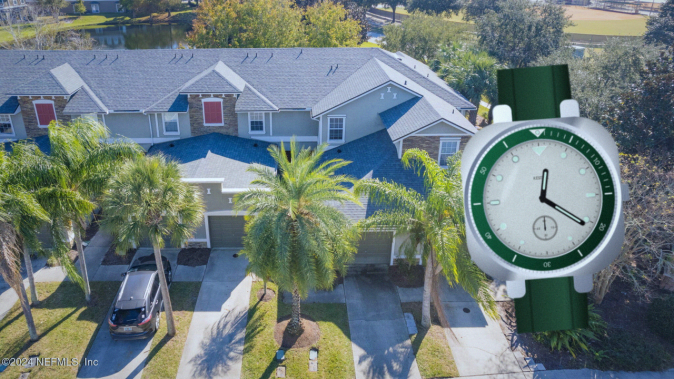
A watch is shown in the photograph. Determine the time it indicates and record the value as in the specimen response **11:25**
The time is **12:21**
